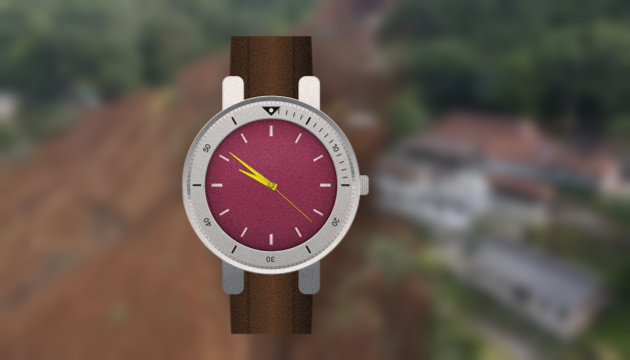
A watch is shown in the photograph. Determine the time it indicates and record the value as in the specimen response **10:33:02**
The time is **9:51:22**
